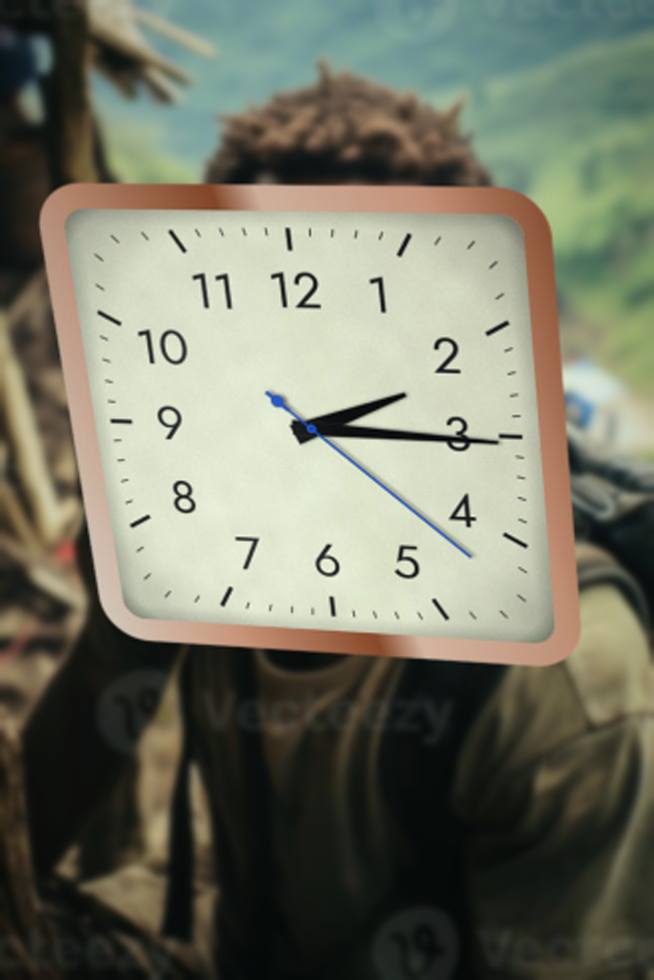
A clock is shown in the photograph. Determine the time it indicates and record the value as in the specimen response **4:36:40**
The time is **2:15:22**
